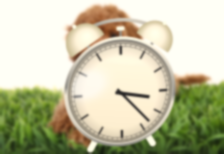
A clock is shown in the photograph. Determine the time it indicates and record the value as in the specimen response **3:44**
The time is **3:23**
